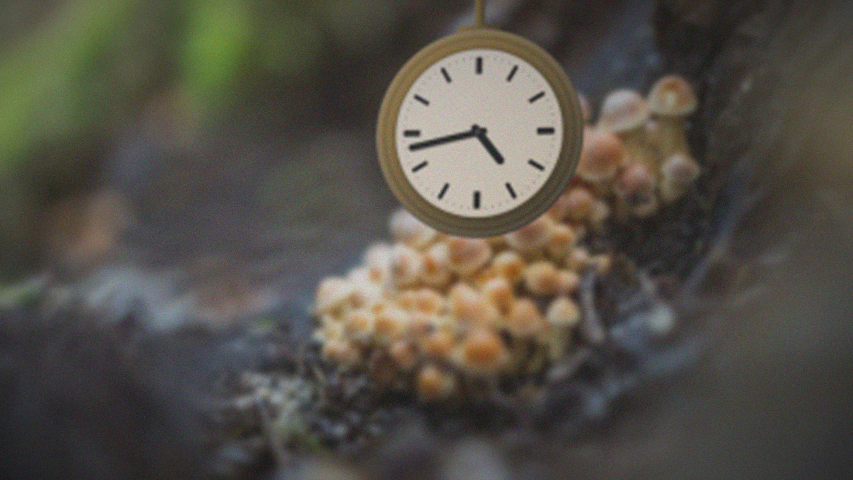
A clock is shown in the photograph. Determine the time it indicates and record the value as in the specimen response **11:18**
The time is **4:43**
